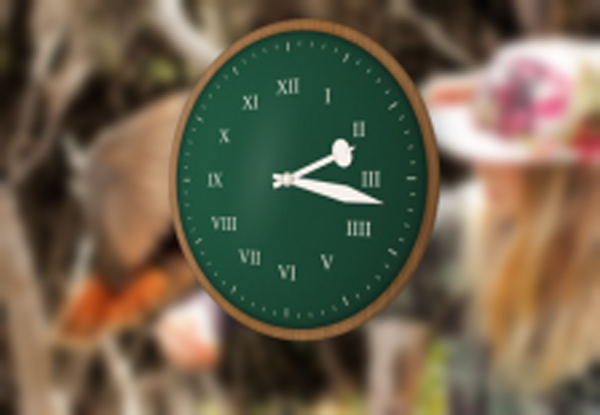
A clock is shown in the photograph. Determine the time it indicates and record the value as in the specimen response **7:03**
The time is **2:17**
